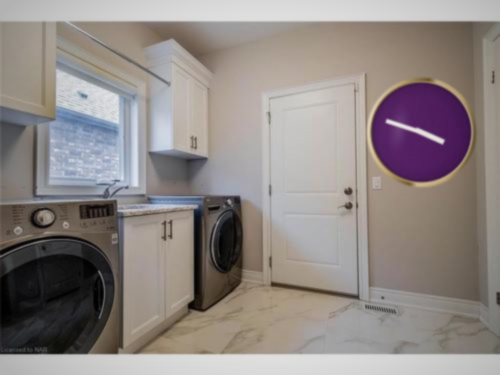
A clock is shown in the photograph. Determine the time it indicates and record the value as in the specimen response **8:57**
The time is **3:48**
